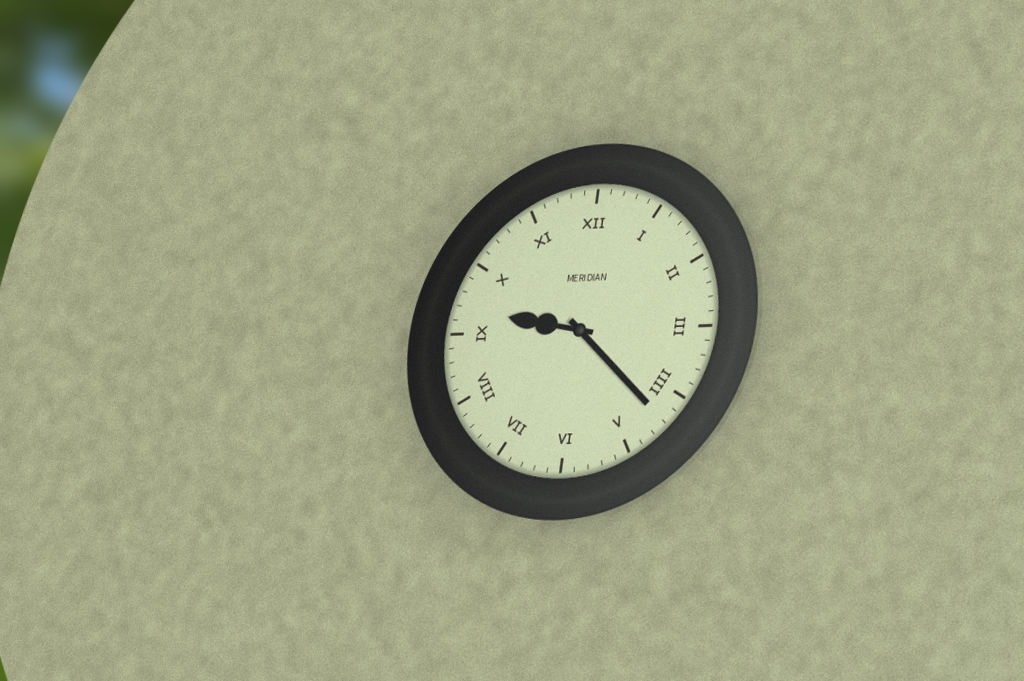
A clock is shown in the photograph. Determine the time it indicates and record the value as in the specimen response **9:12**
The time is **9:22**
